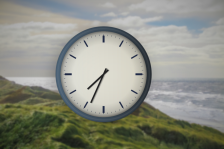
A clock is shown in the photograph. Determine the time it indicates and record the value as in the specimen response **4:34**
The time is **7:34**
